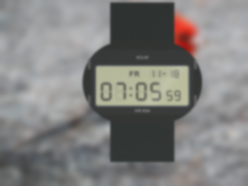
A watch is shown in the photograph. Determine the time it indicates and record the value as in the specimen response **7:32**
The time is **7:05**
